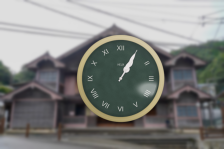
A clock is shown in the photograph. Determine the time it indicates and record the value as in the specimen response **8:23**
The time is **1:05**
